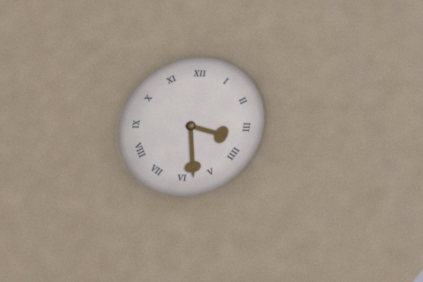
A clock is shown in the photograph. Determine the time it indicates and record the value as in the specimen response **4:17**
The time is **3:28**
